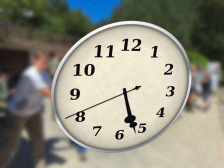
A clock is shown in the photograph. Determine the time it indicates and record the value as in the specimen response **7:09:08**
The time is **5:26:41**
